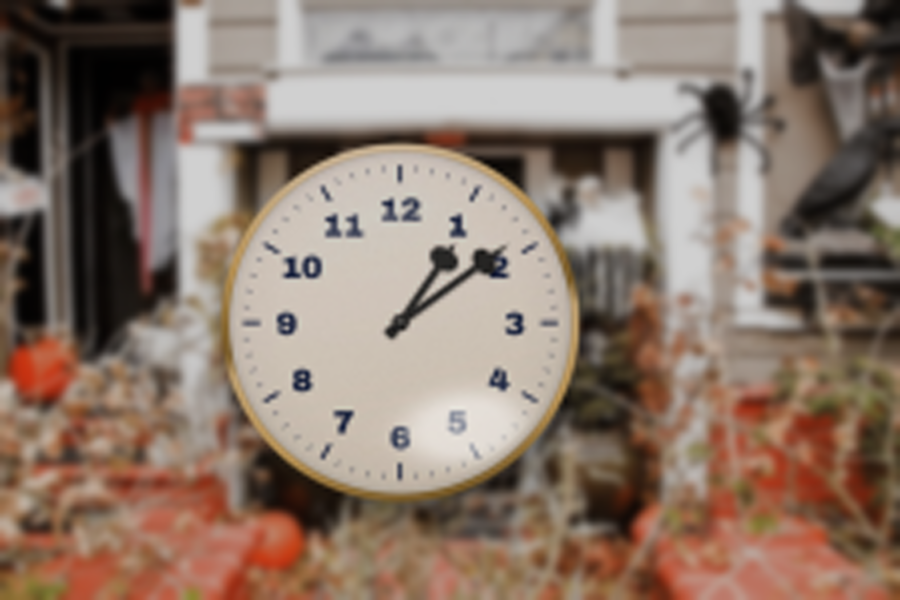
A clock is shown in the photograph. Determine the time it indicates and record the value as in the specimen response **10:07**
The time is **1:09**
